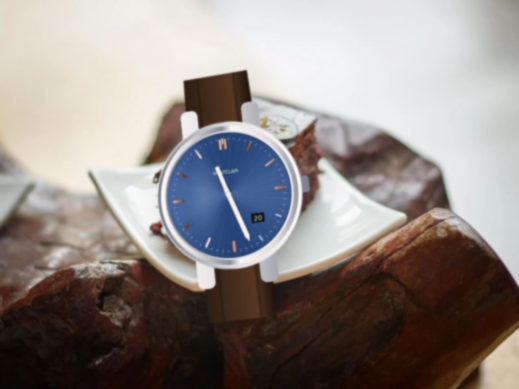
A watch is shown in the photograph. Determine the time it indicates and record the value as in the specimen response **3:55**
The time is **11:27**
